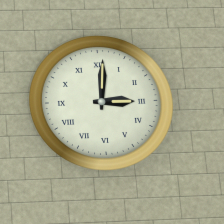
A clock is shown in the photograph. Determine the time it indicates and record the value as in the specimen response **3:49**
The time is **3:01**
